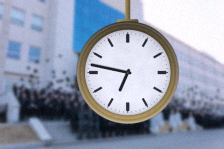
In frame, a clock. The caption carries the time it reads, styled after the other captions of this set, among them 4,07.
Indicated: 6,47
